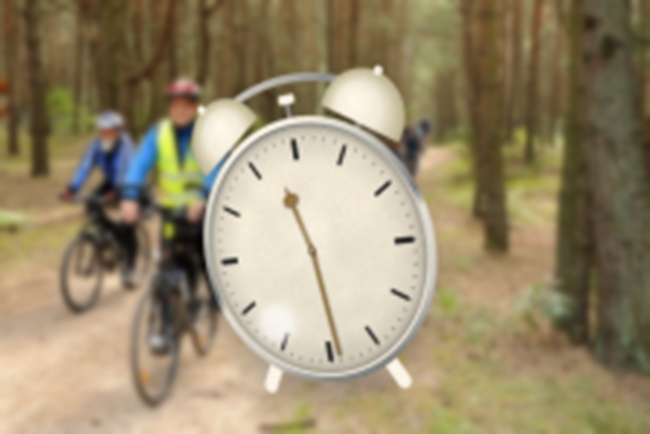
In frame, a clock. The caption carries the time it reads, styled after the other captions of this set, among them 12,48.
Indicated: 11,29
